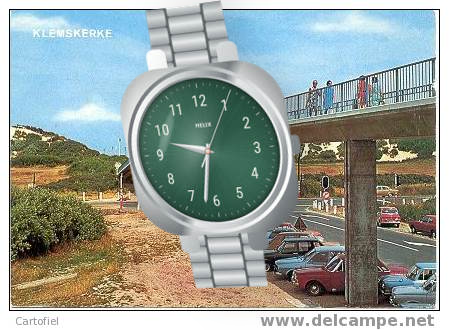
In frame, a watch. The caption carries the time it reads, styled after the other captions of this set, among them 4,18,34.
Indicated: 9,32,05
